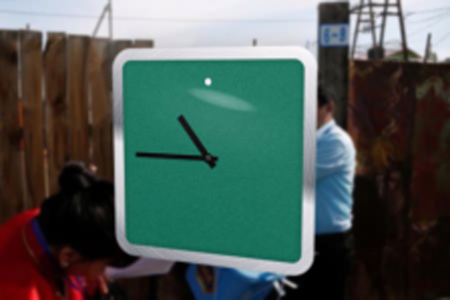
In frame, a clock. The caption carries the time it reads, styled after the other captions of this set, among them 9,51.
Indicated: 10,45
